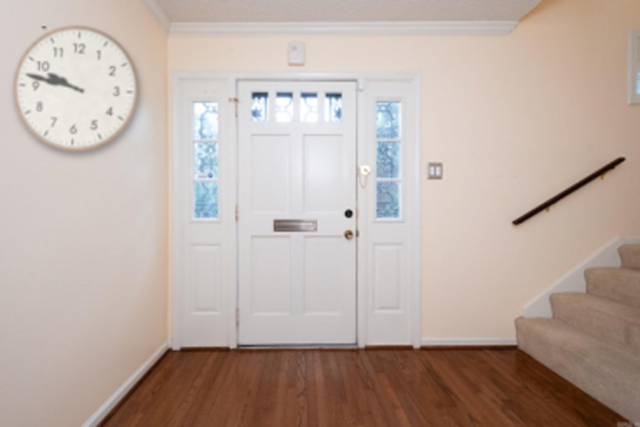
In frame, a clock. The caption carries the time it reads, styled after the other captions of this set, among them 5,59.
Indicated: 9,47
